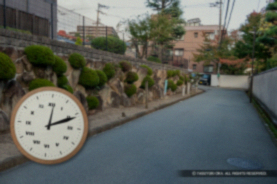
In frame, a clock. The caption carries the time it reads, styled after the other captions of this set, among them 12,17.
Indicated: 12,11
